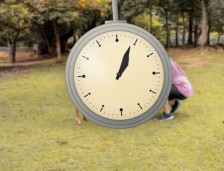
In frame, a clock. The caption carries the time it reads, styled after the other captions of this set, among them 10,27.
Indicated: 1,04
